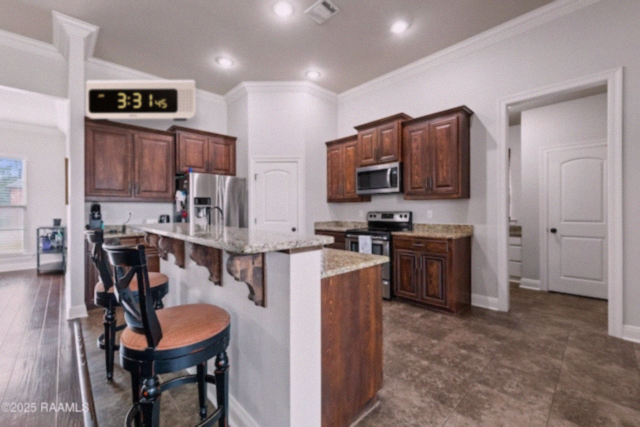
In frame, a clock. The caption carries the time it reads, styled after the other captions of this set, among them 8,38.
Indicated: 3,31
